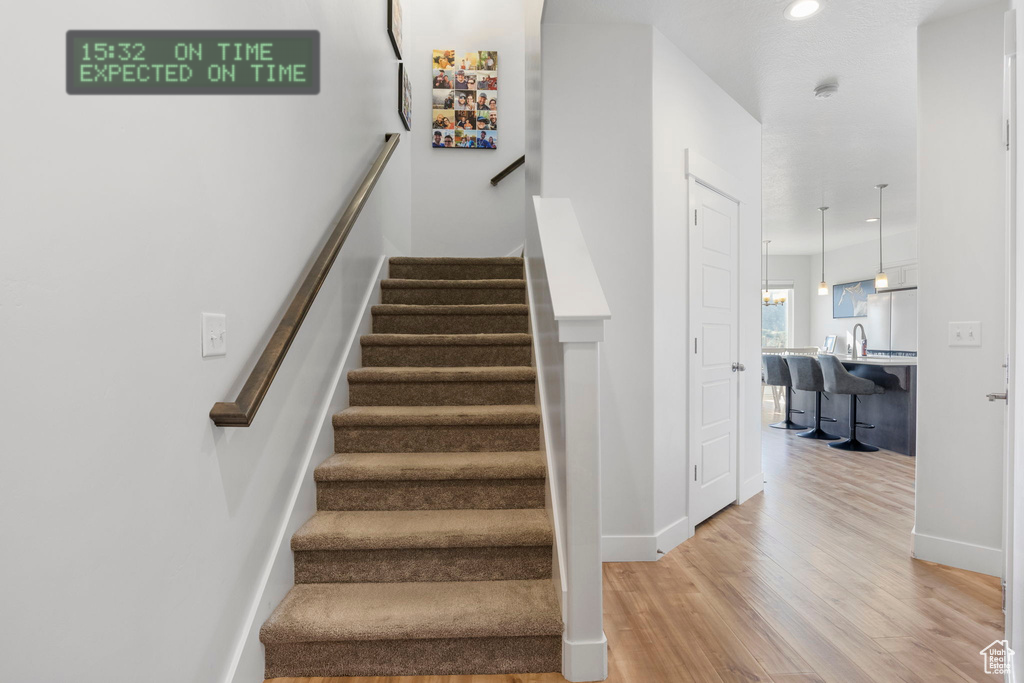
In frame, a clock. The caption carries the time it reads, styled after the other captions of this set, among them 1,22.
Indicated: 15,32
